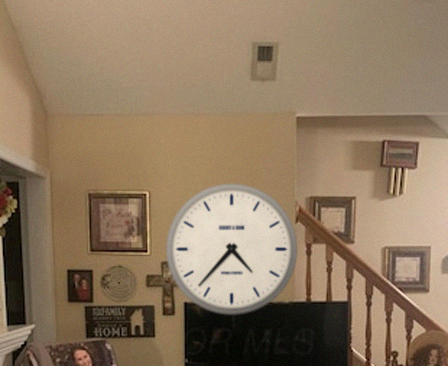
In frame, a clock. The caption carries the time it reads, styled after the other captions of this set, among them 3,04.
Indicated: 4,37
